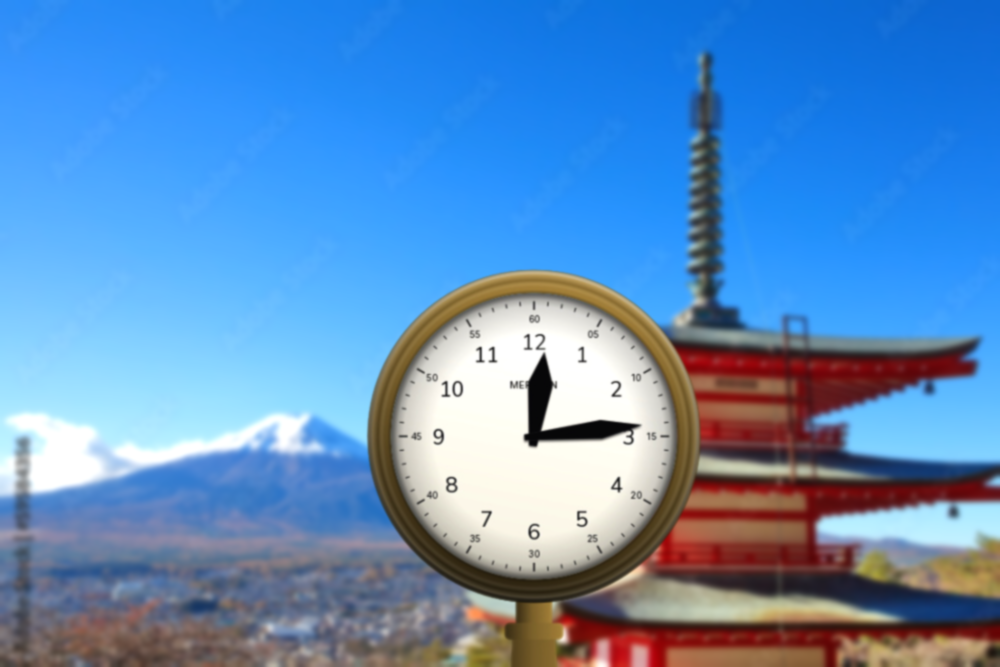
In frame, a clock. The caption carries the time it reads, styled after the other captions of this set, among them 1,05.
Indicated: 12,14
